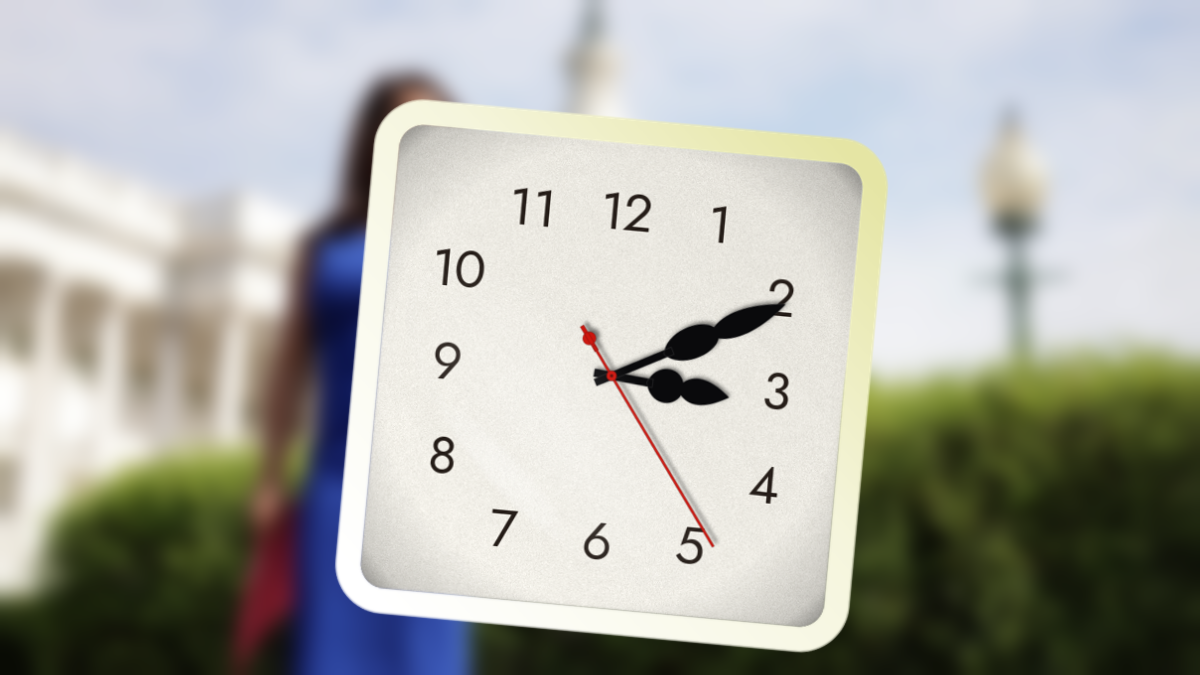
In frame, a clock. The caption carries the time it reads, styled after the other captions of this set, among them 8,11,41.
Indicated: 3,10,24
